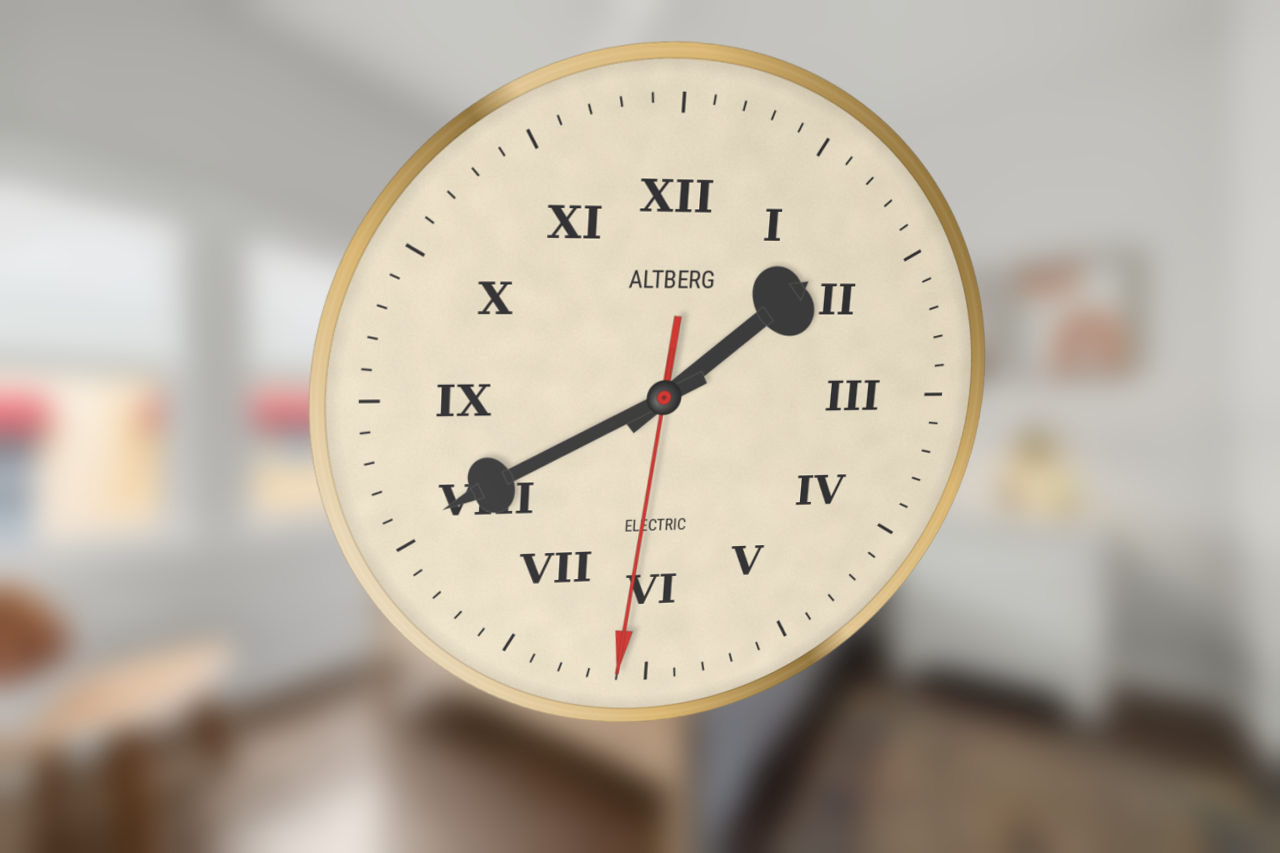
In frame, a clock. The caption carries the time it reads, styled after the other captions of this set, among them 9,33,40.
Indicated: 1,40,31
